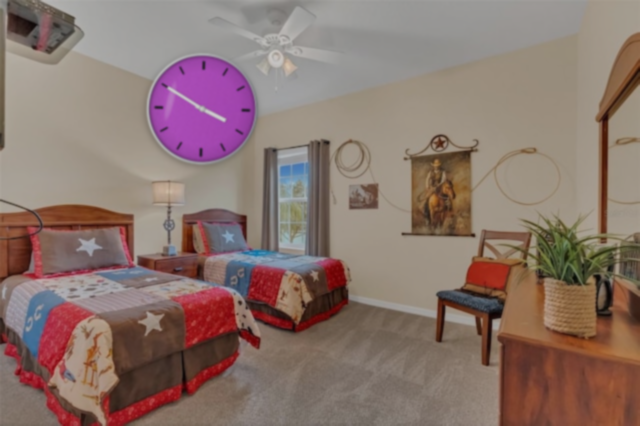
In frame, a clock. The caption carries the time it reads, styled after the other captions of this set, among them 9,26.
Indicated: 3,50
